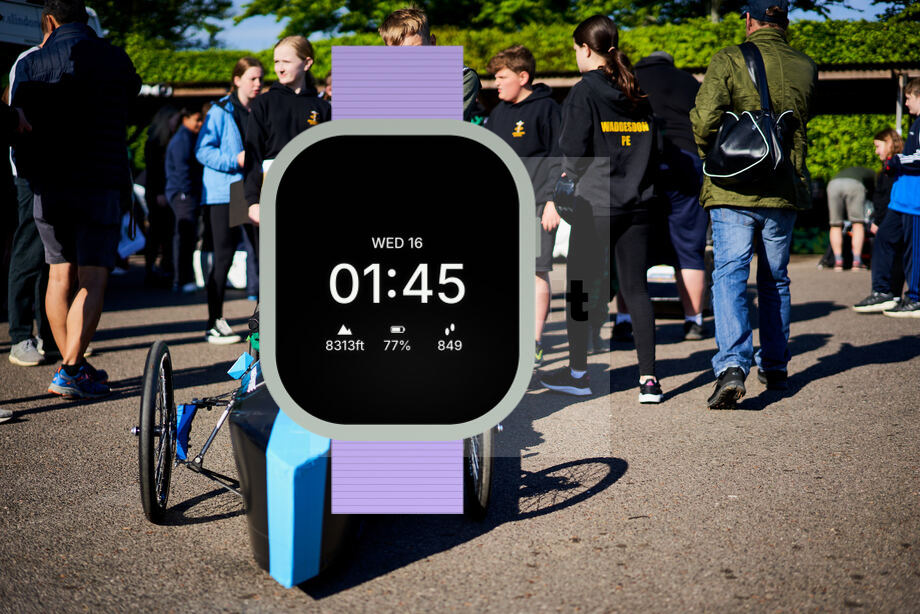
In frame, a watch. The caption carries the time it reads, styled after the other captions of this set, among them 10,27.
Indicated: 1,45
